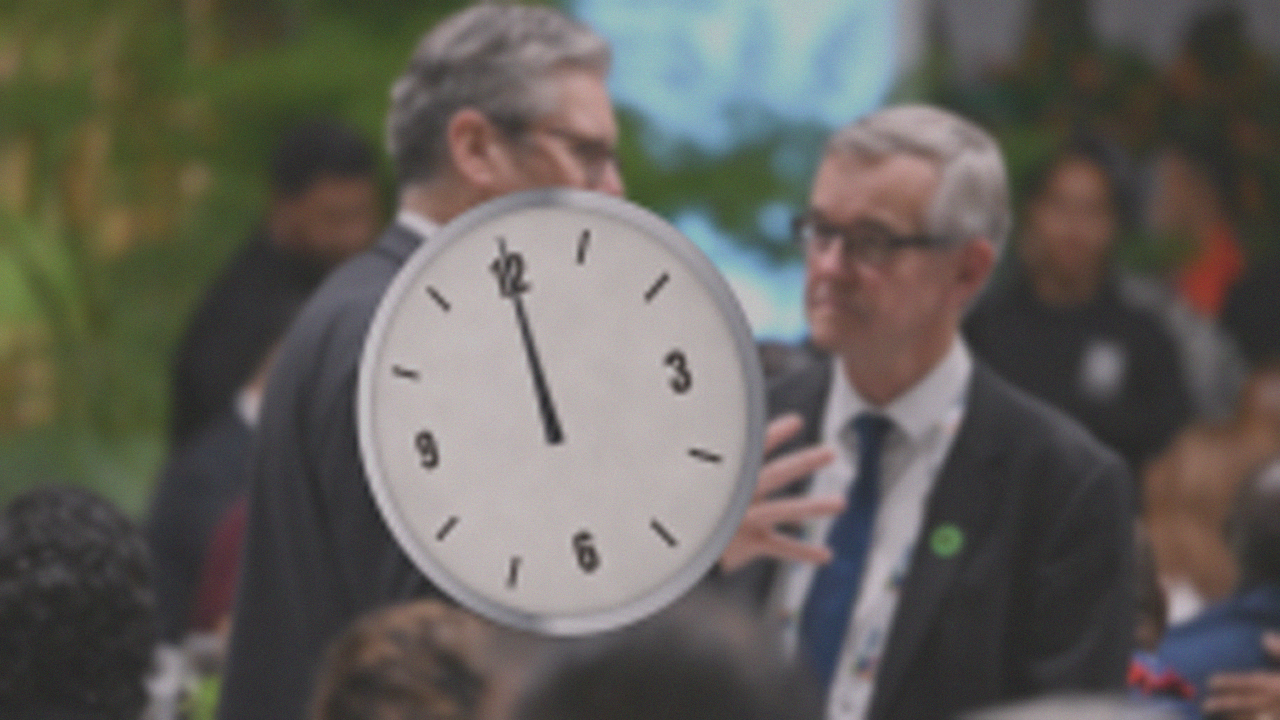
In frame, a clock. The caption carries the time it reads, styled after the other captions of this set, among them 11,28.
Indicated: 12,00
